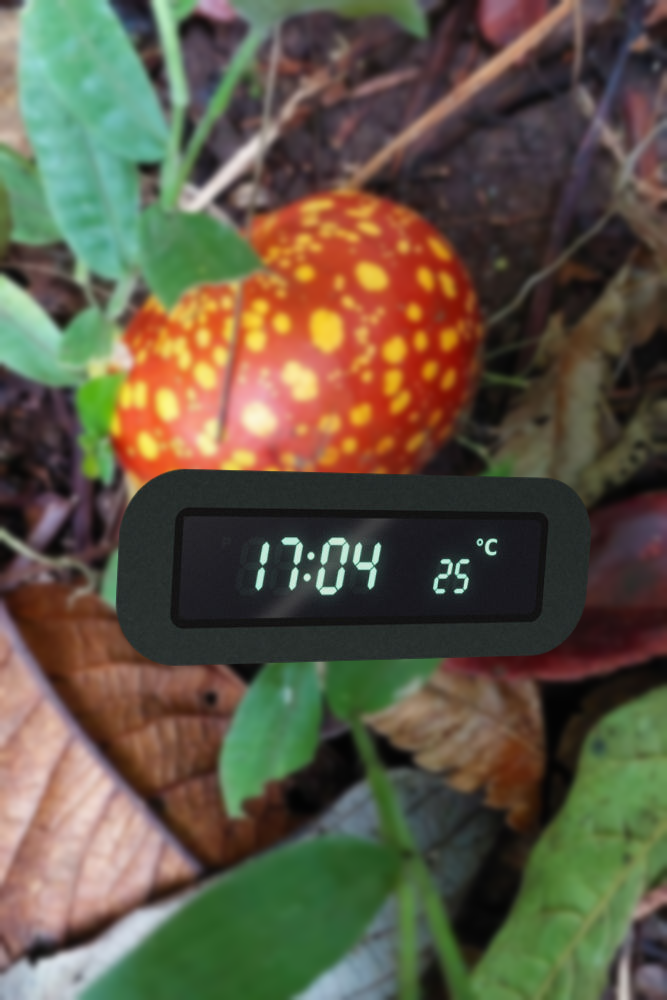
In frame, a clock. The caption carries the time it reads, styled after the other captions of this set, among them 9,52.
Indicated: 17,04
